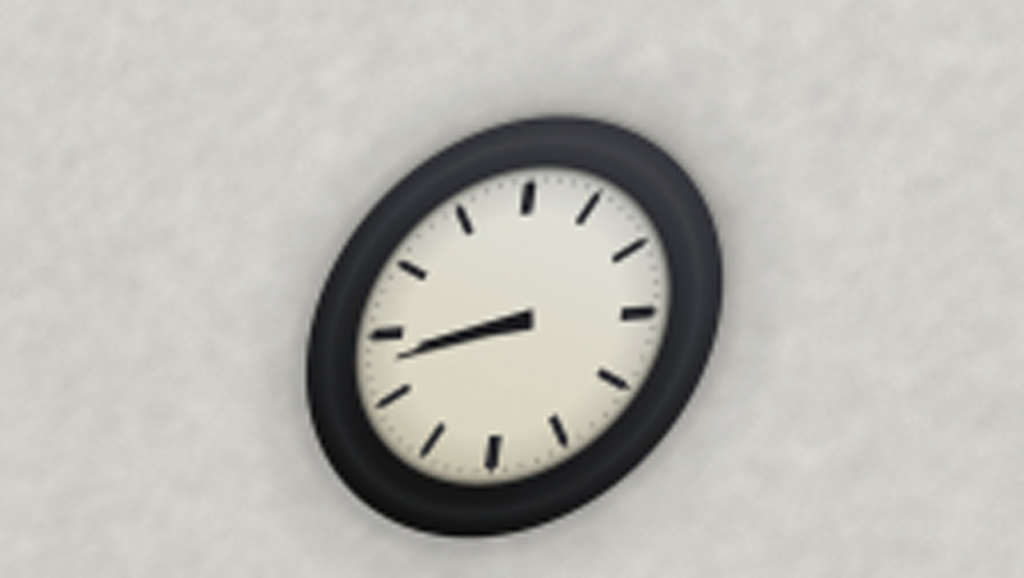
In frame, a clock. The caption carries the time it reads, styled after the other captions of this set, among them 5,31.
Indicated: 8,43
